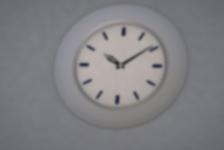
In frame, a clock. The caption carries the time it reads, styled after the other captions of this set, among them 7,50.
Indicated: 10,09
